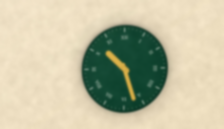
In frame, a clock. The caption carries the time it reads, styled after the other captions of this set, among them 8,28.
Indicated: 10,27
